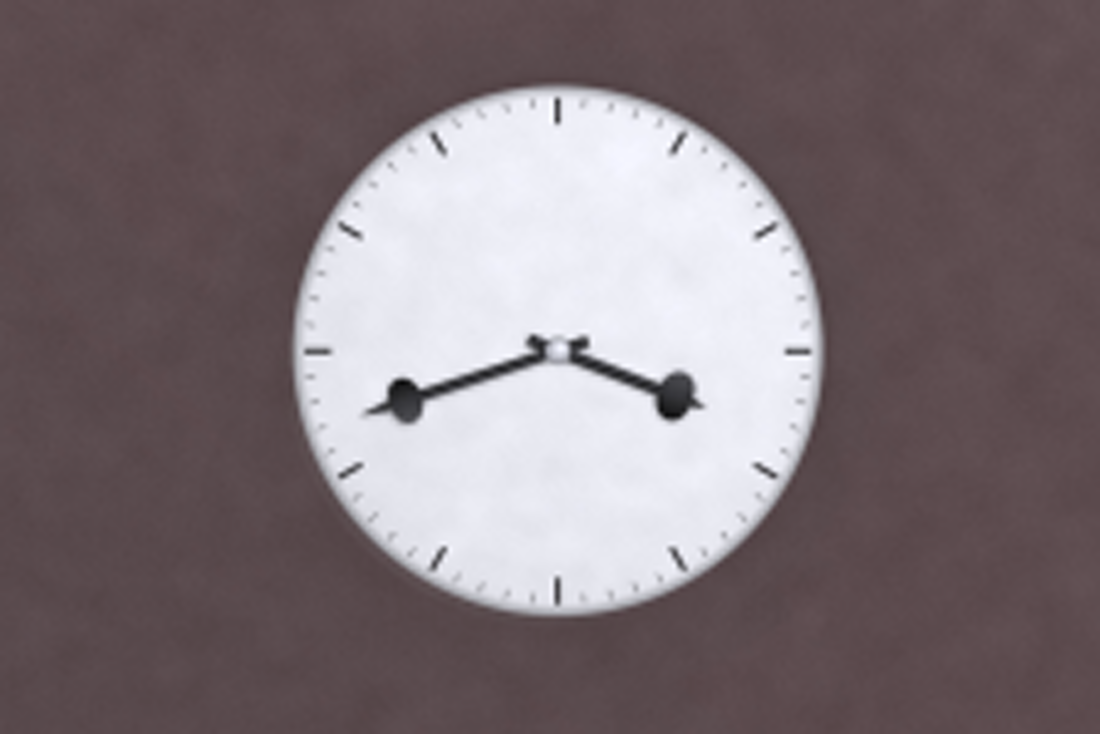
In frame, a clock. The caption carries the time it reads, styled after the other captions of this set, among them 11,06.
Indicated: 3,42
